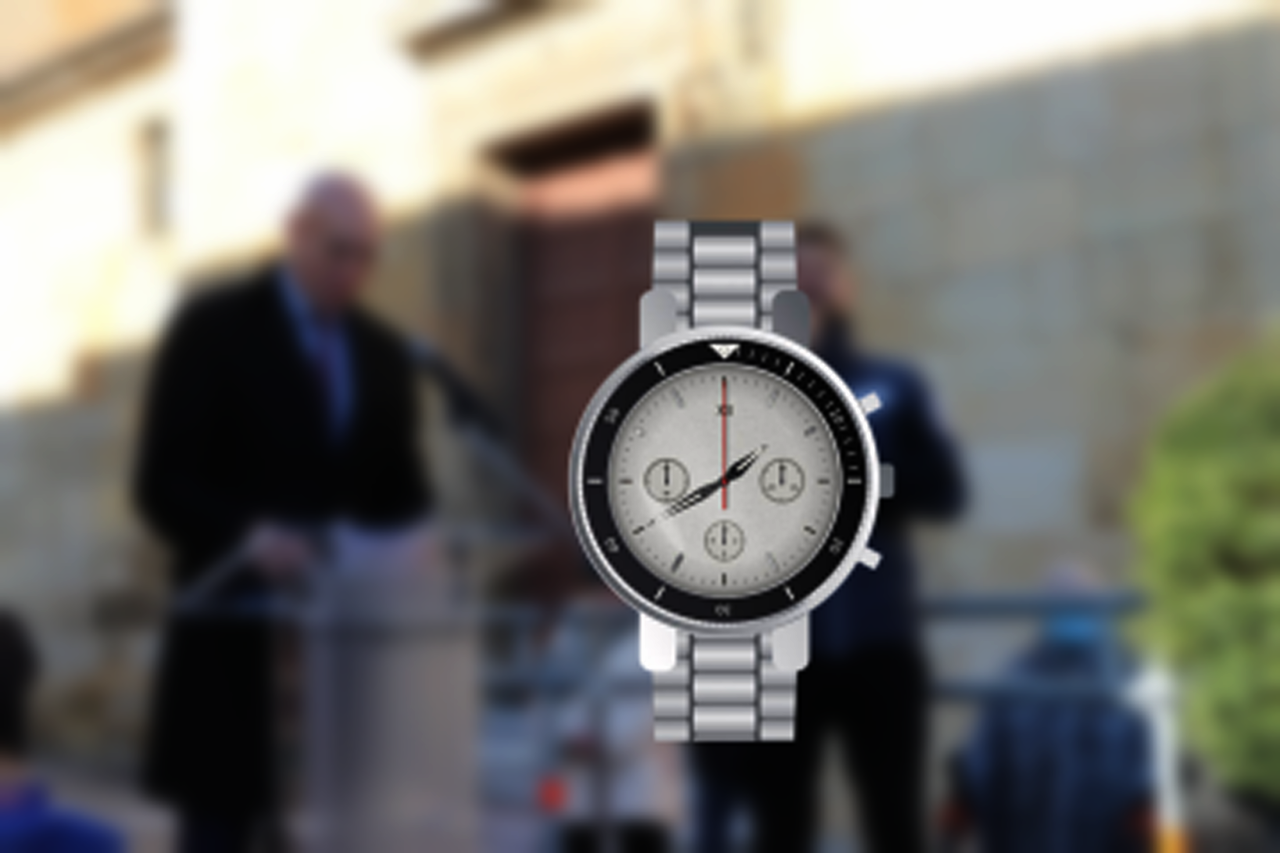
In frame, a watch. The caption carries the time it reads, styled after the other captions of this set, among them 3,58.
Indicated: 1,40
